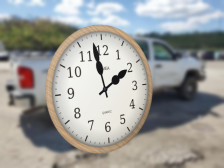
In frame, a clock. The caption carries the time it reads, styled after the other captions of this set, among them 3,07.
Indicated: 1,58
